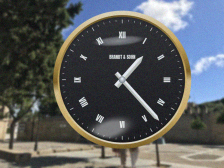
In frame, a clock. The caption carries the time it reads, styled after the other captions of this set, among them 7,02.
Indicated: 1,23
